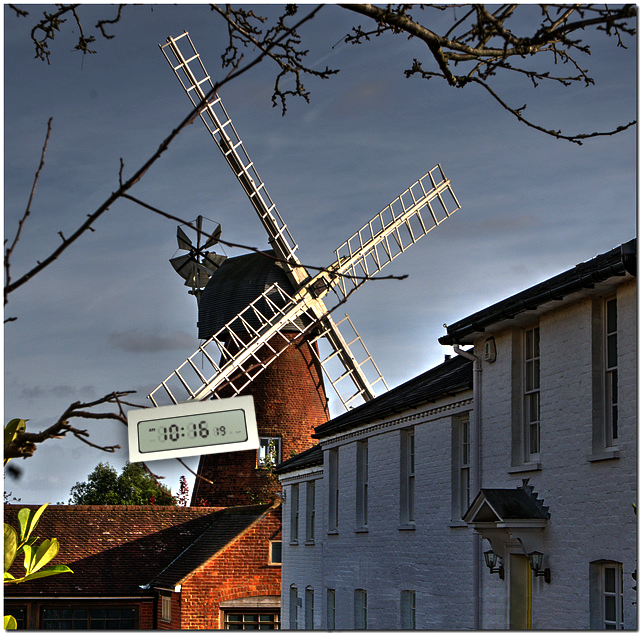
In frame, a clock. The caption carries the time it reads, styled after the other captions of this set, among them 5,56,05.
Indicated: 10,16,19
